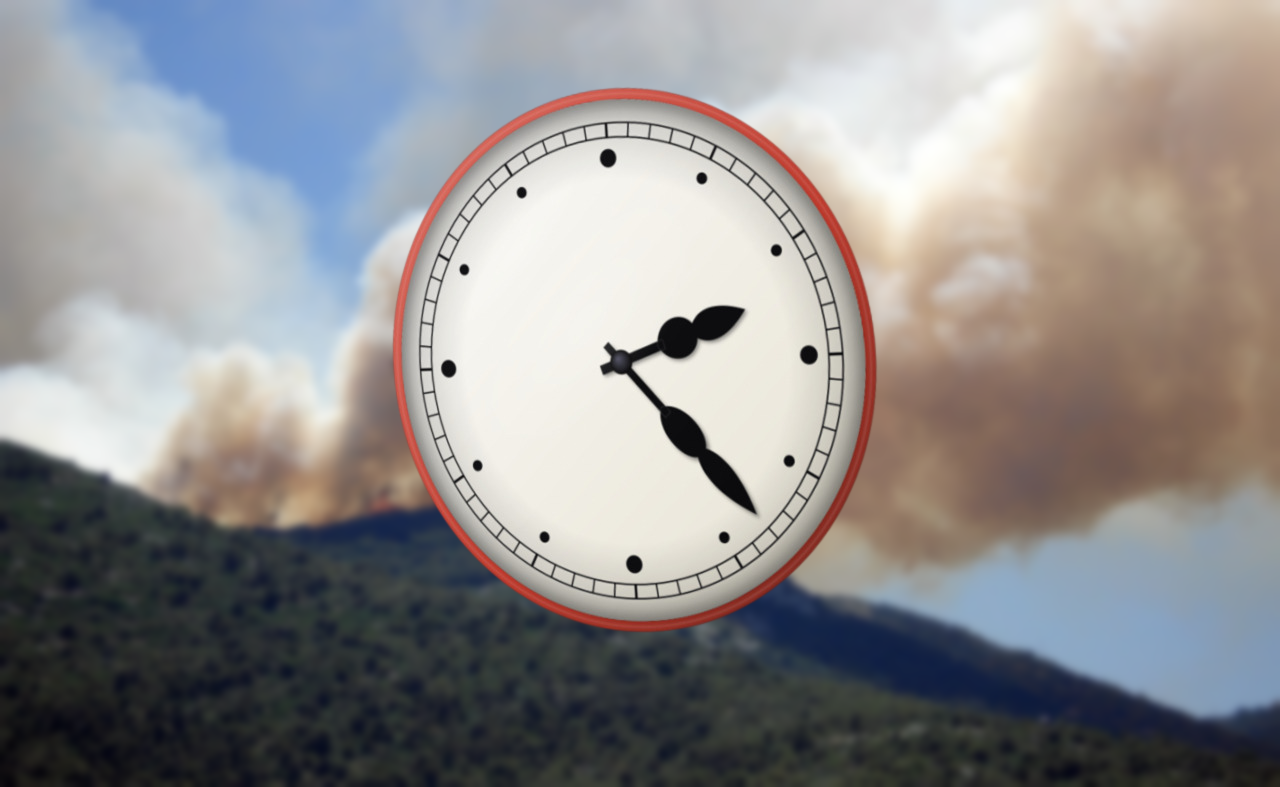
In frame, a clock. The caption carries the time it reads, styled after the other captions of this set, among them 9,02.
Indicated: 2,23
